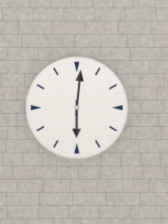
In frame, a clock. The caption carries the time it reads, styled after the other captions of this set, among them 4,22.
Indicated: 6,01
